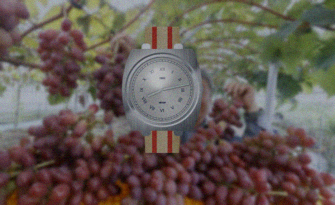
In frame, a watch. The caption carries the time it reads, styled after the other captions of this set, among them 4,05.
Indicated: 8,13
